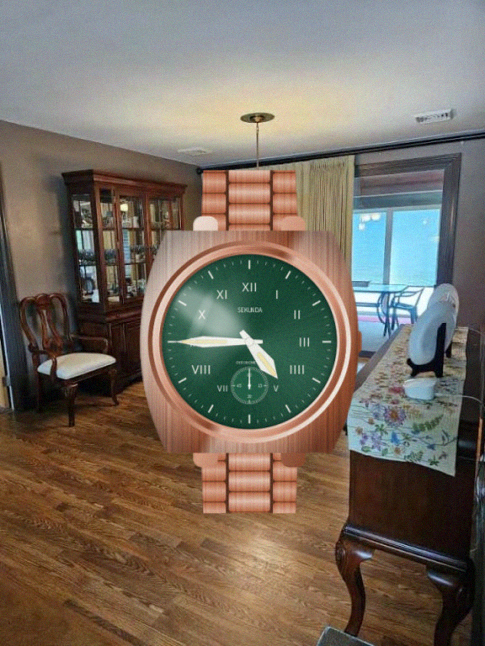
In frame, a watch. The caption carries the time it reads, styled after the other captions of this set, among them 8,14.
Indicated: 4,45
